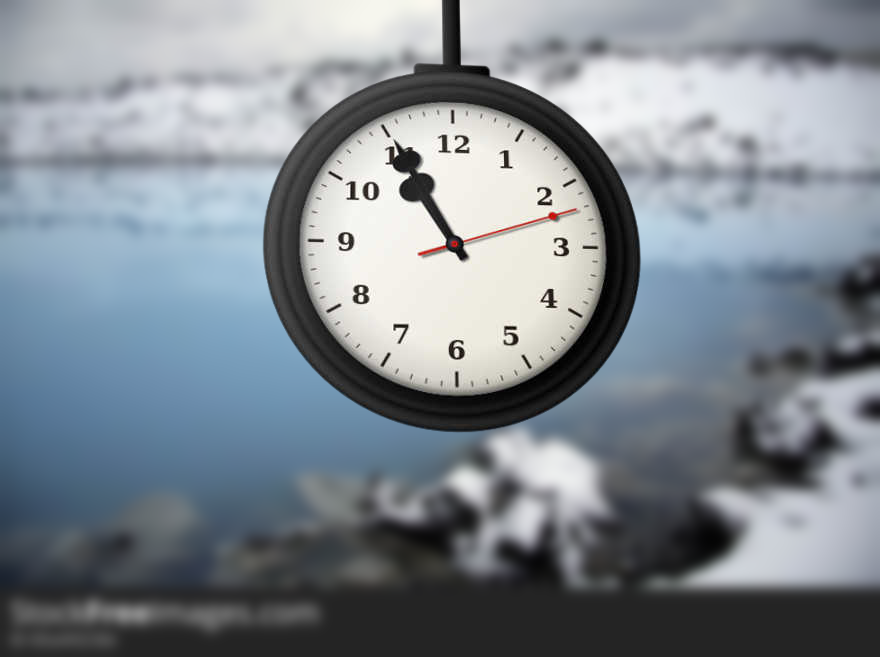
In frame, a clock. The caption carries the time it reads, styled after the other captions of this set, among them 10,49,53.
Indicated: 10,55,12
